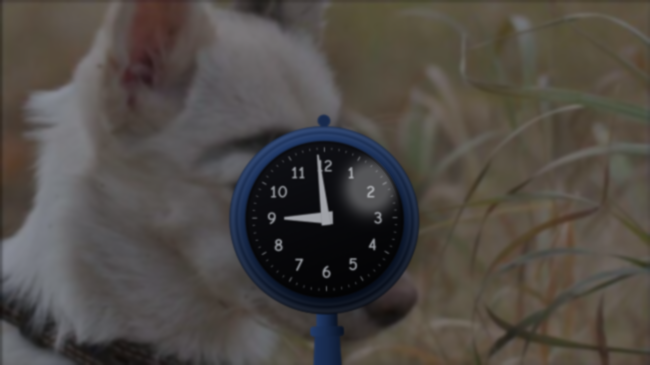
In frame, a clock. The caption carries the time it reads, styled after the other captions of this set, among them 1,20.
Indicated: 8,59
